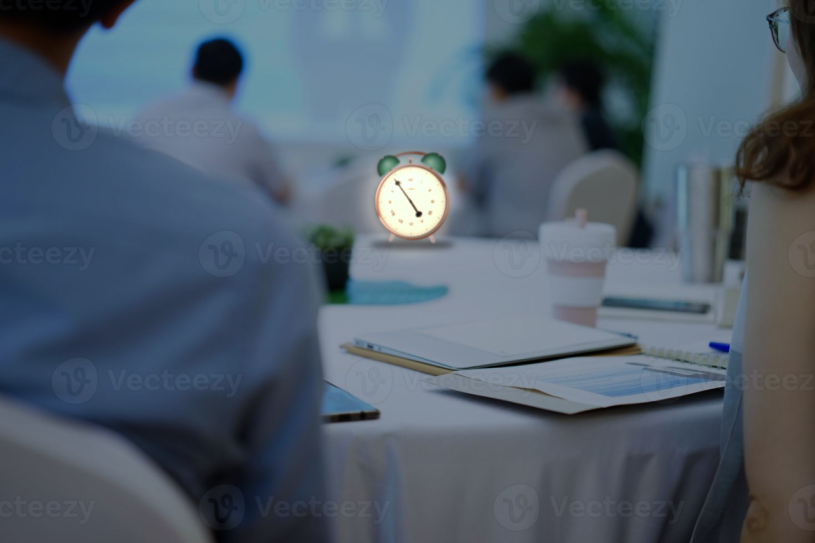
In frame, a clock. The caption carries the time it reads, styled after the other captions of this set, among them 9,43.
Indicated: 4,54
